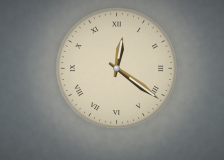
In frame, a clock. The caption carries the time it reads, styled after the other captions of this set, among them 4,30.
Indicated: 12,21
